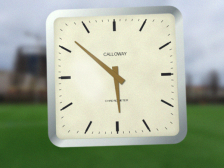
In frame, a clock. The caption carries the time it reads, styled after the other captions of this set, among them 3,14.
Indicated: 5,52
